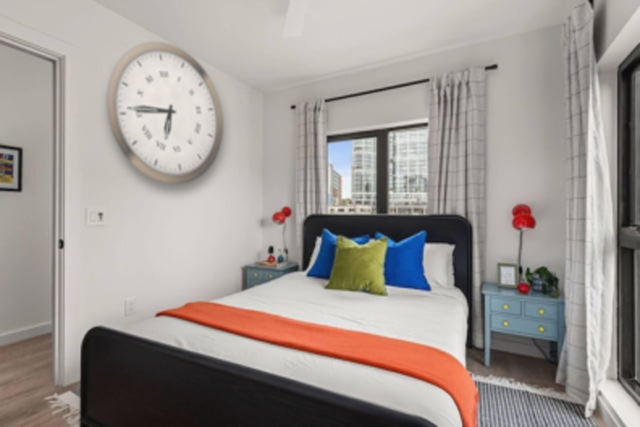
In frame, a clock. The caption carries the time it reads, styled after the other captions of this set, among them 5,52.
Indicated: 6,46
